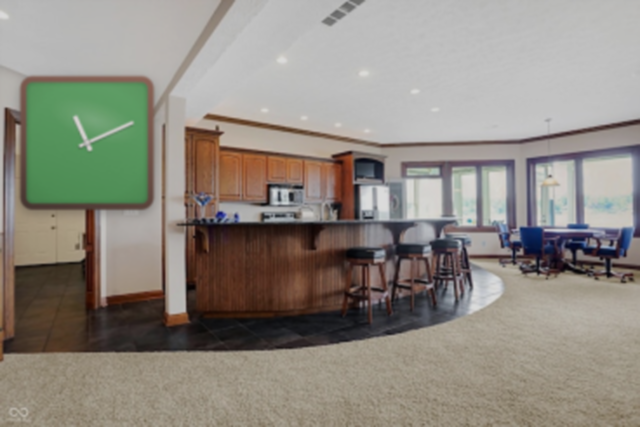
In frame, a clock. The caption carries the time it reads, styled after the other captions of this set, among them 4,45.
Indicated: 11,11
